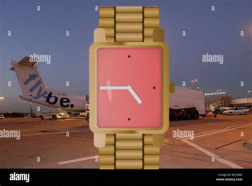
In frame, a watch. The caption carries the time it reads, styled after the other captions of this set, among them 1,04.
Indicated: 4,45
